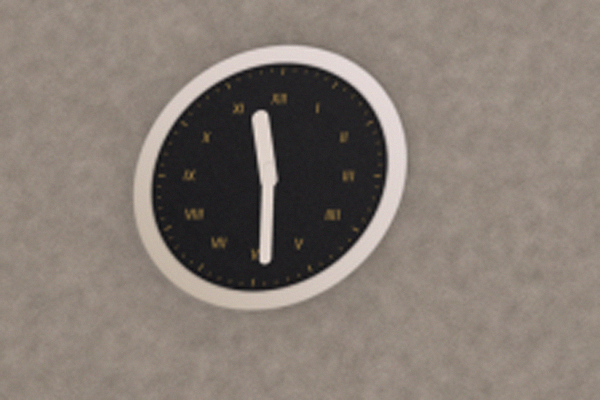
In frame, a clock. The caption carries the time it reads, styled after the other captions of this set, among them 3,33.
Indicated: 11,29
